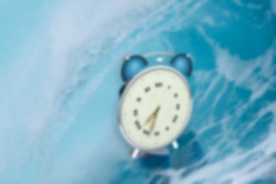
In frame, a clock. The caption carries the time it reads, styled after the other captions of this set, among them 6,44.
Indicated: 7,33
